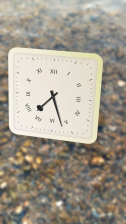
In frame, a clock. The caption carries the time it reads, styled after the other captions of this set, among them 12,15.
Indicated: 7,27
